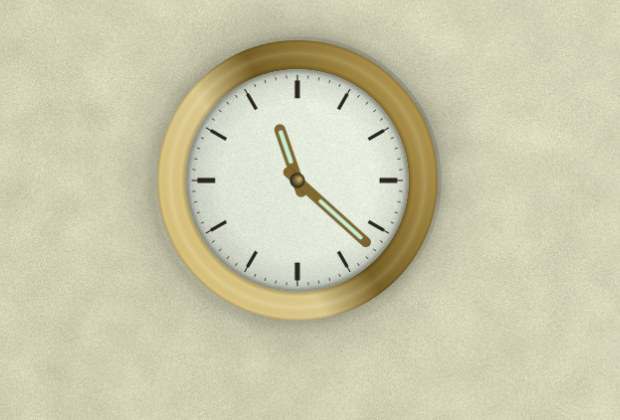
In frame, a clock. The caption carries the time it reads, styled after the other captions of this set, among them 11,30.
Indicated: 11,22
